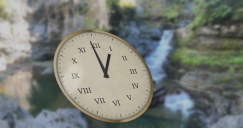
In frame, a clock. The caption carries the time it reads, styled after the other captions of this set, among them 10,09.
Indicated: 12,59
